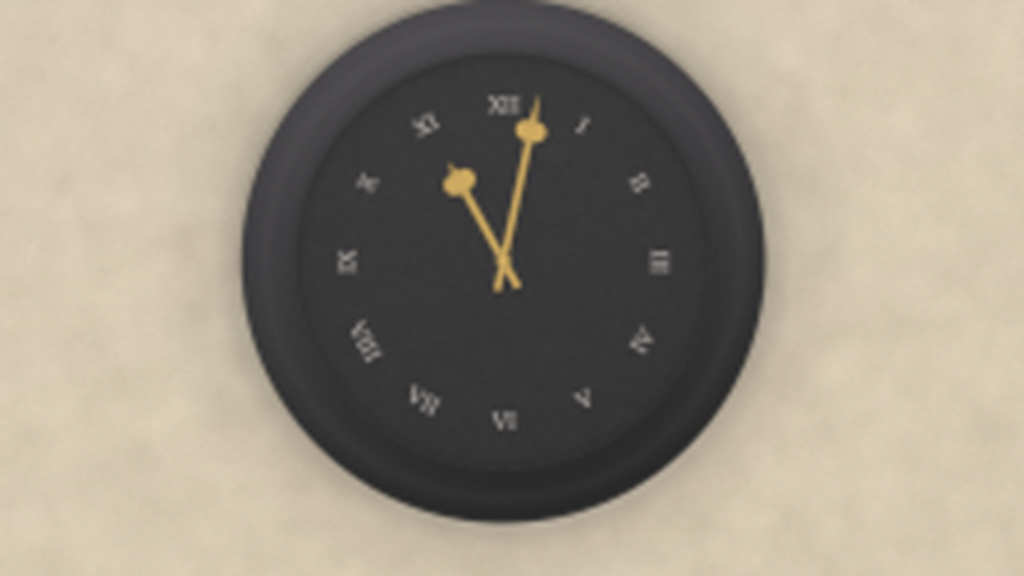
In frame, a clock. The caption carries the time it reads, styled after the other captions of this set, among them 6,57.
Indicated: 11,02
